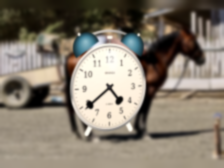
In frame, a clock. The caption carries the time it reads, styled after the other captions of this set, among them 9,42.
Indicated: 4,39
